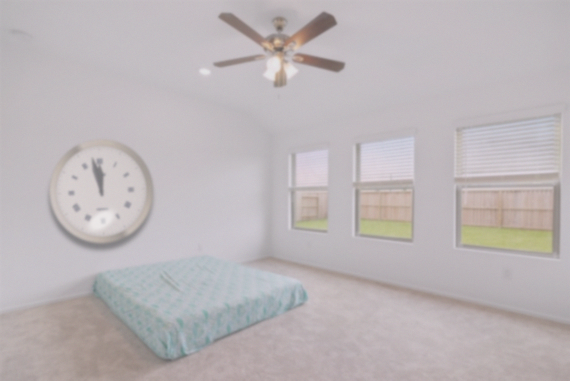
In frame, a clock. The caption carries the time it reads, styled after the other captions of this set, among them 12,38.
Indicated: 11,58
